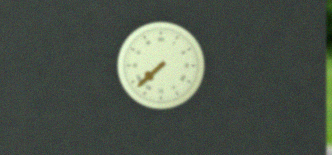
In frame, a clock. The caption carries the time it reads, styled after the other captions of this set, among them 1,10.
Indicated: 7,38
